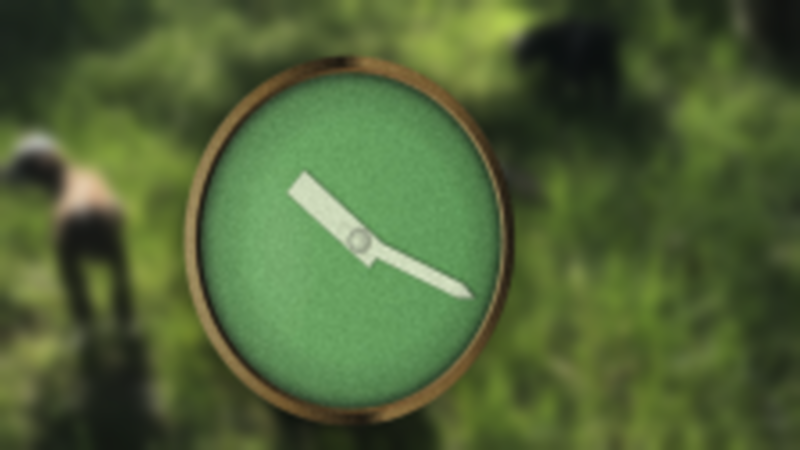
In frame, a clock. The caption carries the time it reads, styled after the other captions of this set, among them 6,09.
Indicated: 10,19
